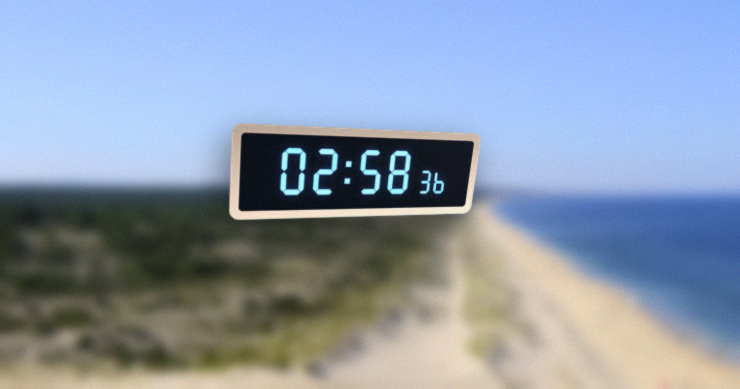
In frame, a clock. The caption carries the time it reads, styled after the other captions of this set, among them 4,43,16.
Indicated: 2,58,36
